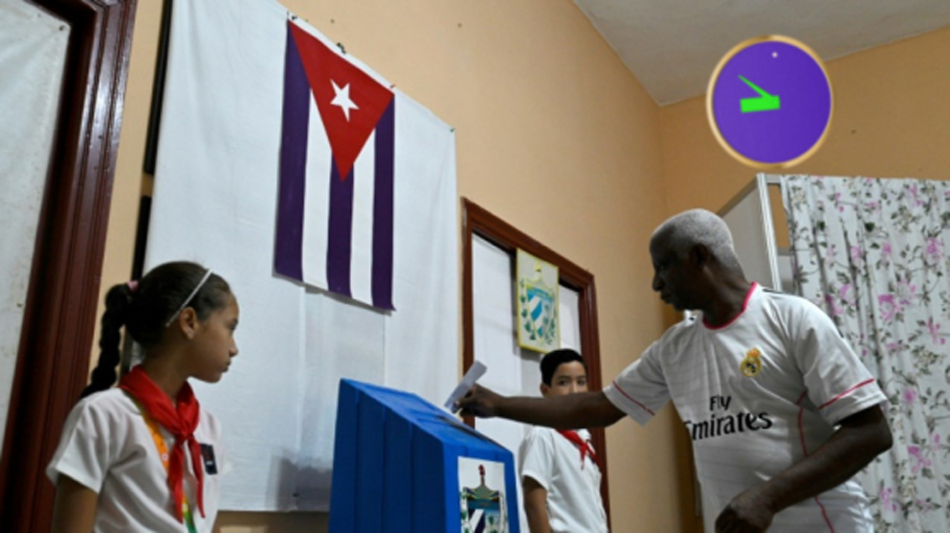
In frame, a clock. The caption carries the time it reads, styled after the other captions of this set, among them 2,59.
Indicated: 8,51
